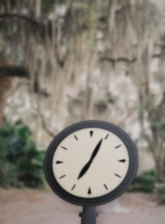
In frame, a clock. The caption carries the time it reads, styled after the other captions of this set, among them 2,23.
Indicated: 7,04
